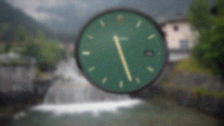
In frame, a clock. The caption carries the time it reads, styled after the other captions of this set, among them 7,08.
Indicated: 11,27
